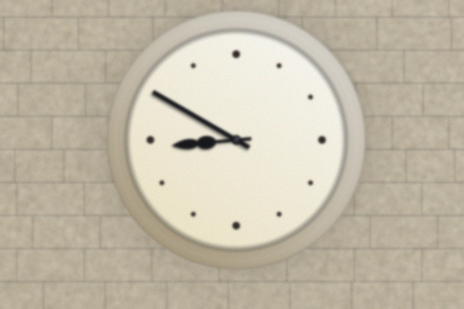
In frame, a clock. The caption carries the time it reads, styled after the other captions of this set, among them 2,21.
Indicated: 8,50
